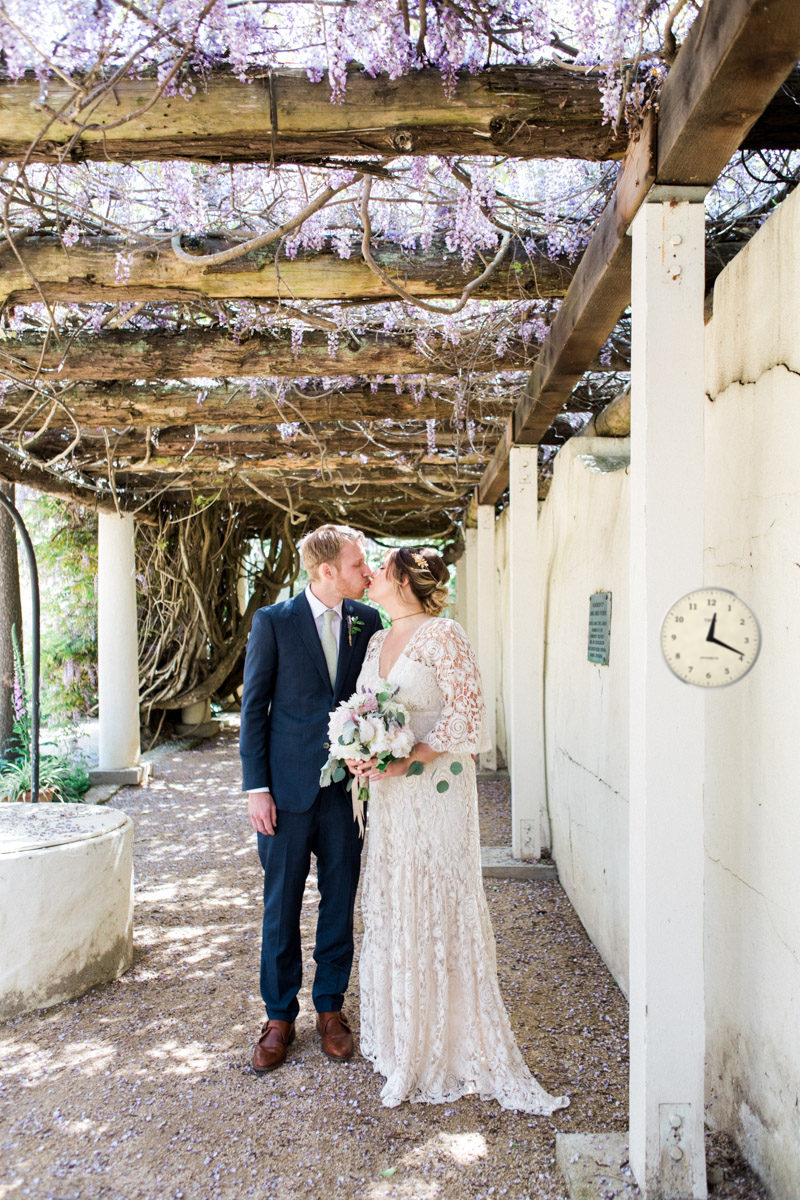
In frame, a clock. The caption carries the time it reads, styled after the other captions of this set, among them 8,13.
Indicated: 12,19
